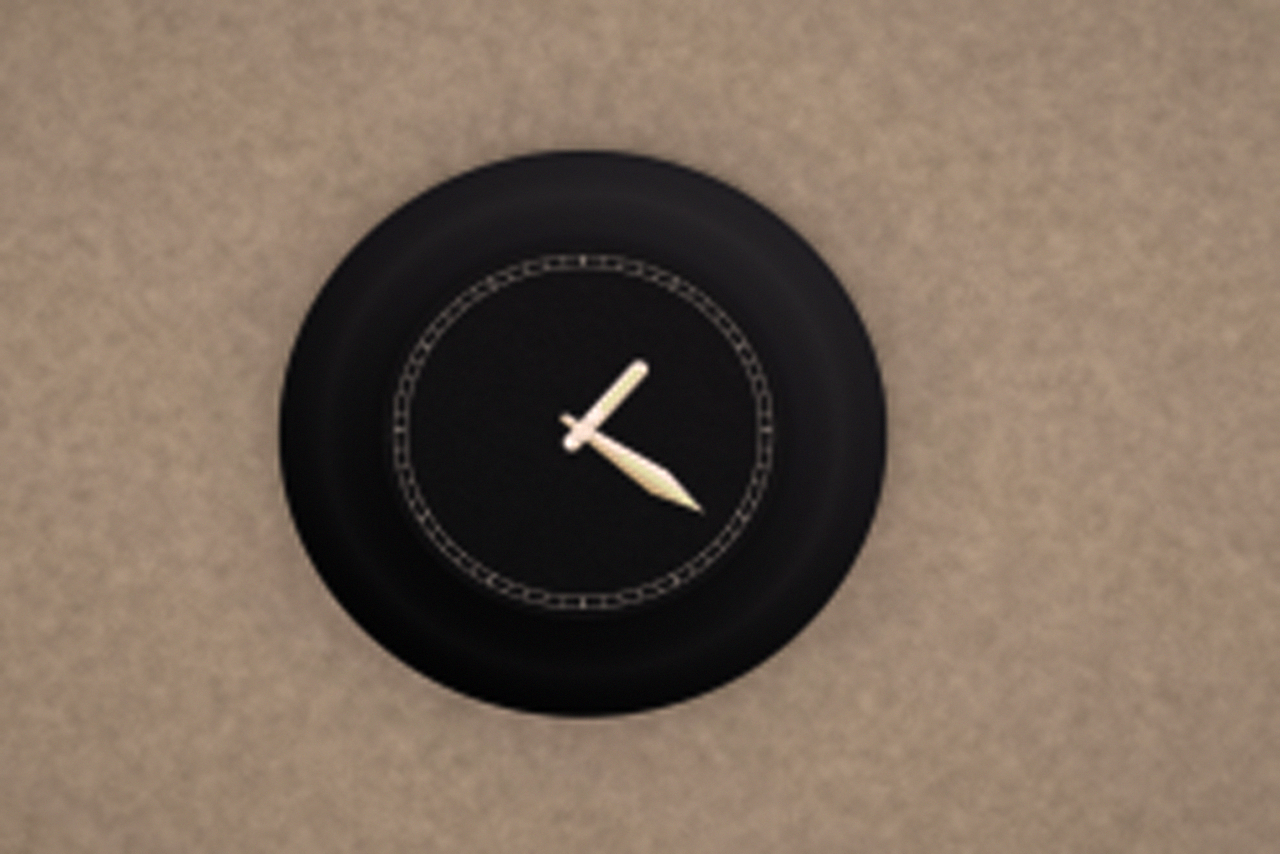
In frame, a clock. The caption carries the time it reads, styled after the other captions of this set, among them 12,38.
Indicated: 1,21
